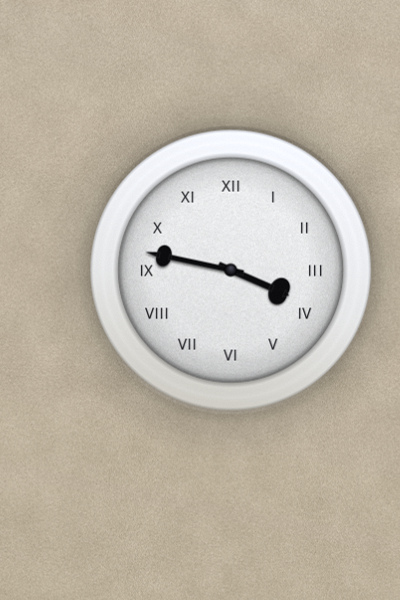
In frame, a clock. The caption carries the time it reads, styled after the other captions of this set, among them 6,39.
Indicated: 3,47
